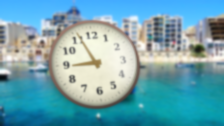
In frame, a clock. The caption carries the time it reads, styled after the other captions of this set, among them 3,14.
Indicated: 8,56
